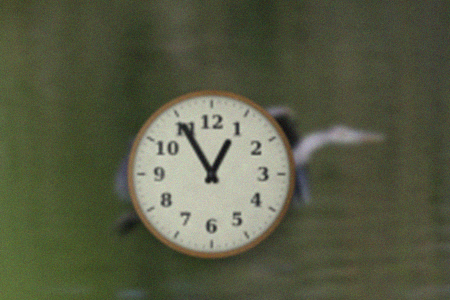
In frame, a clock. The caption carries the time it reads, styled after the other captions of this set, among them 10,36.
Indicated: 12,55
